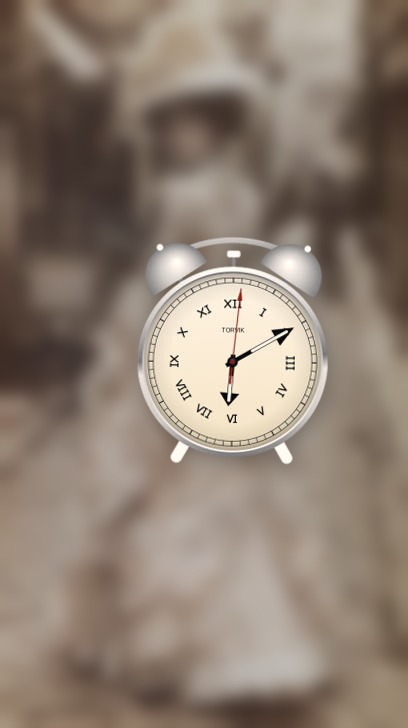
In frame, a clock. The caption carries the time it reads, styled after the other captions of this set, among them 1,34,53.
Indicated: 6,10,01
